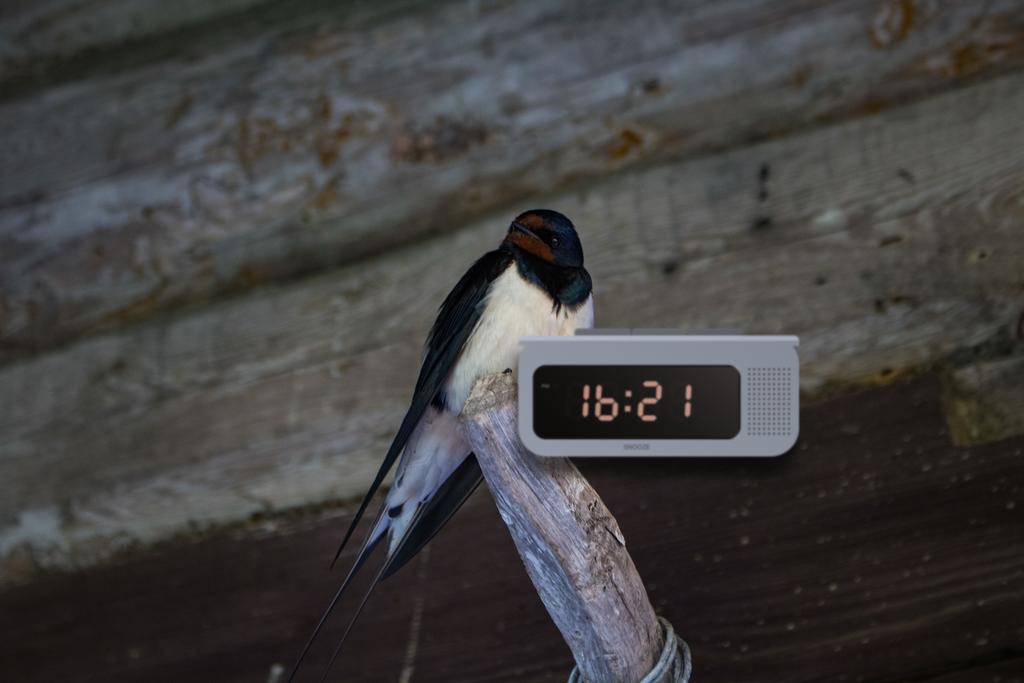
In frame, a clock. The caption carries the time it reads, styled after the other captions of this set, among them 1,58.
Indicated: 16,21
